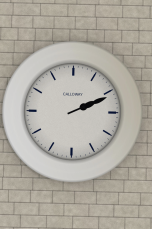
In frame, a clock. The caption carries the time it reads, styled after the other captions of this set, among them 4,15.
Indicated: 2,11
